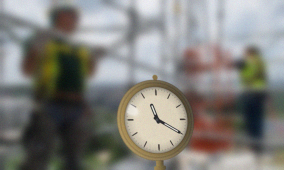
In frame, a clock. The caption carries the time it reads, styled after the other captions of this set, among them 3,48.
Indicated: 11,20
